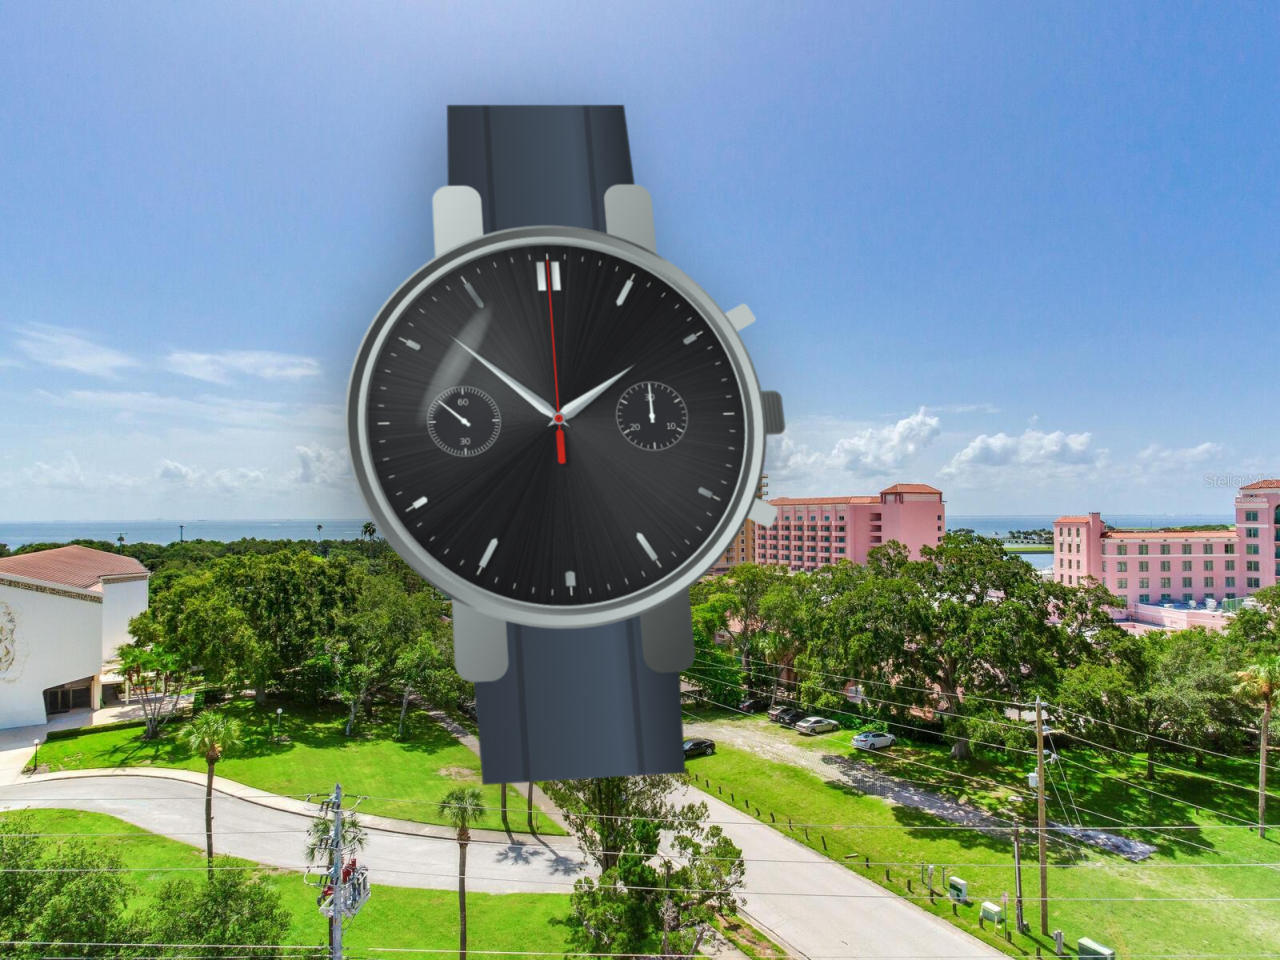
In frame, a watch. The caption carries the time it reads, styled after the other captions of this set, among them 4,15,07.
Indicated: 1,51,52
